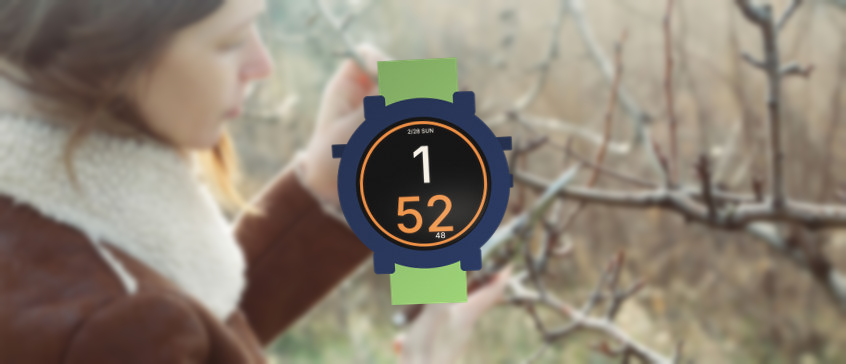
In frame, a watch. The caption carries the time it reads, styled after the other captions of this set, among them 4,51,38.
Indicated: 1,52,48
